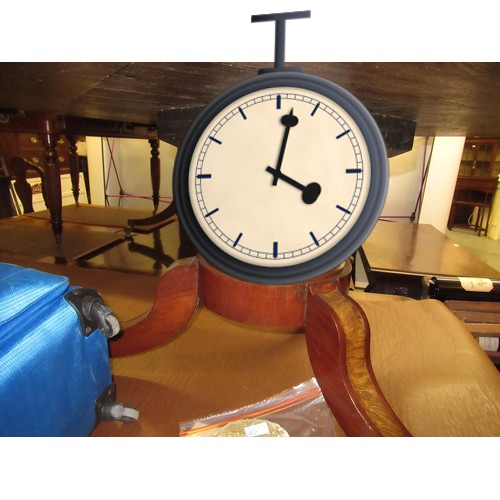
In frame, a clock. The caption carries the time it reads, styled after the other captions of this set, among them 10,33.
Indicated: 4,02
